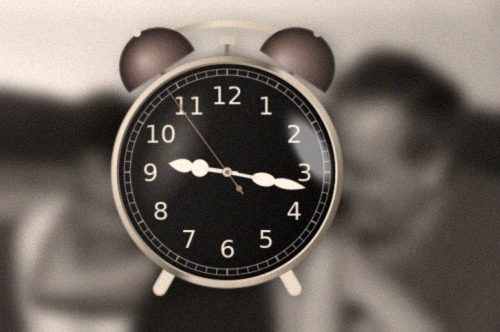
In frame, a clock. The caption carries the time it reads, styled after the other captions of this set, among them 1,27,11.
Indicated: 9,16,54
